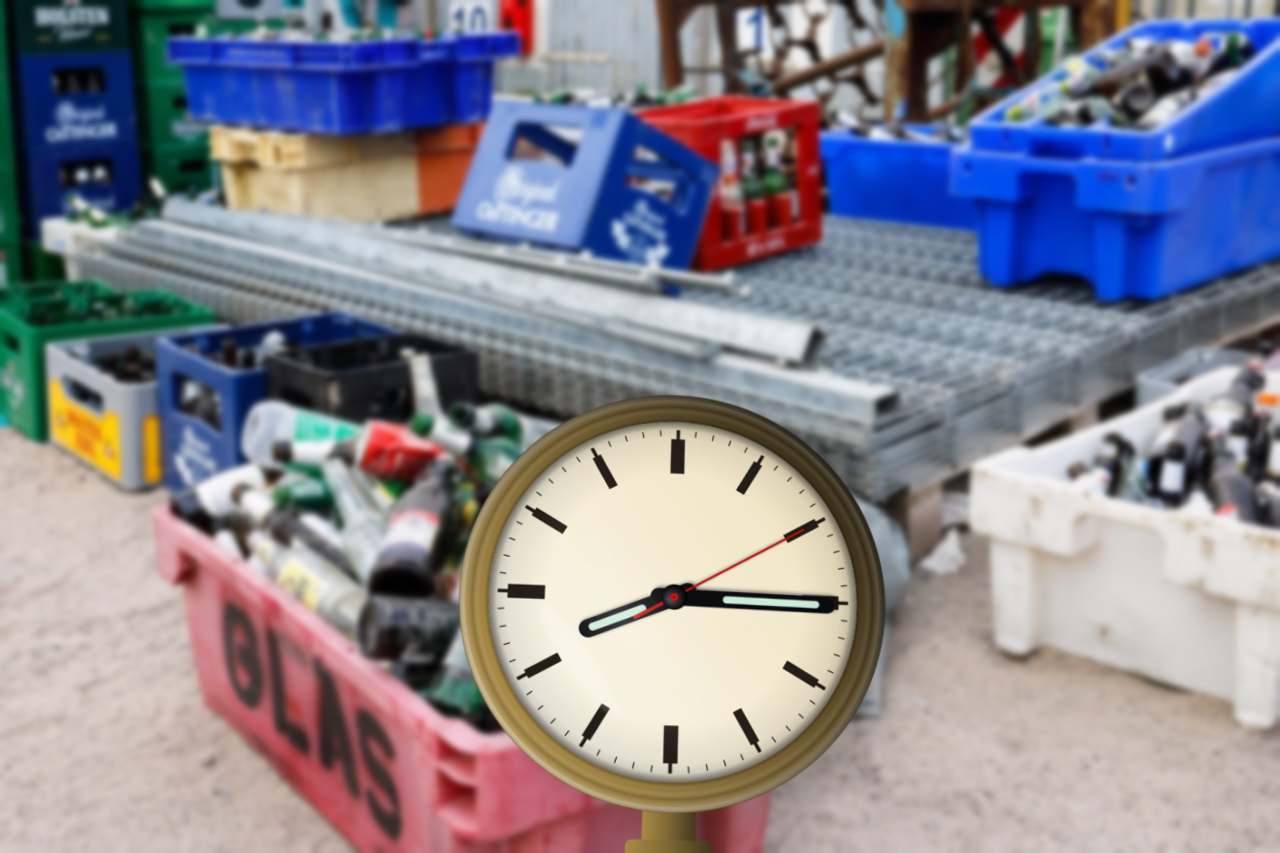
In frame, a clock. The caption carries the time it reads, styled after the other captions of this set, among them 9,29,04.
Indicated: 8,15,10
